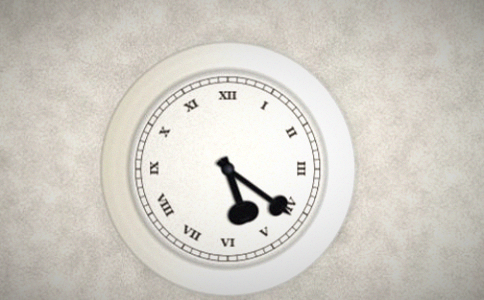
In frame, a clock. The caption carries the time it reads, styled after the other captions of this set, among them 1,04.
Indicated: 5,21
